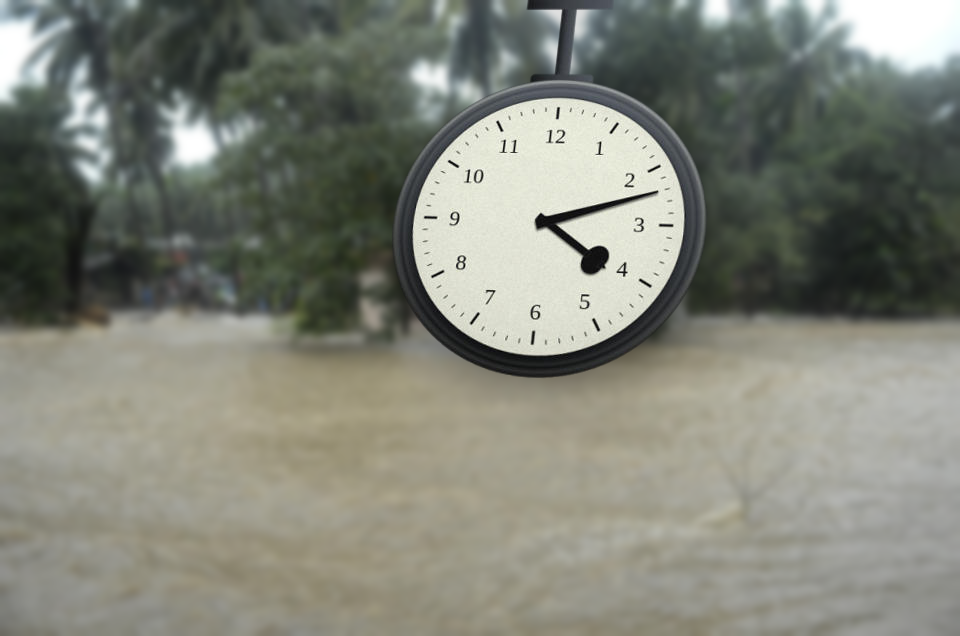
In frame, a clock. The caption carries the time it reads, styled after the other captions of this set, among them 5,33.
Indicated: 4,12
